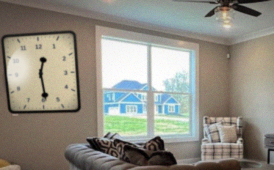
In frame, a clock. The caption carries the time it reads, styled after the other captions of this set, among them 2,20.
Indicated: 12,29
